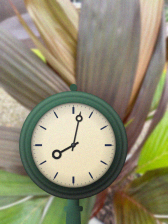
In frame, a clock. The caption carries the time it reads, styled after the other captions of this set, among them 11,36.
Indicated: 8,02
